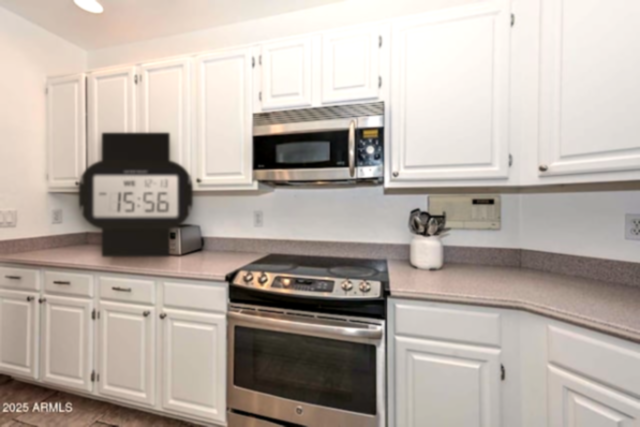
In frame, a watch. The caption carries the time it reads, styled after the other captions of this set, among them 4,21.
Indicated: 15,56
